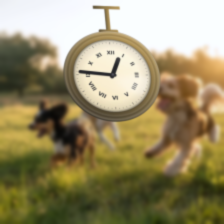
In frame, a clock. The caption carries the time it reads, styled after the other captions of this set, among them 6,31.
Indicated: 12,46
